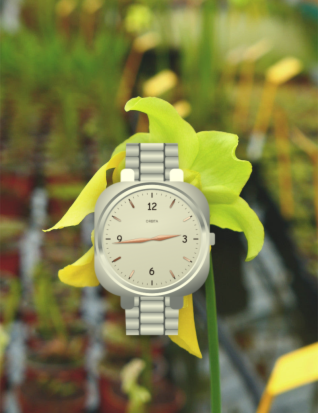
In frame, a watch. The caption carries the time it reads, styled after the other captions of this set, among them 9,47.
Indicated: 2,44
